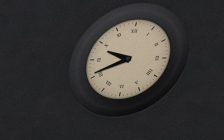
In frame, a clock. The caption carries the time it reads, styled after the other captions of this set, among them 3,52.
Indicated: 9,41
